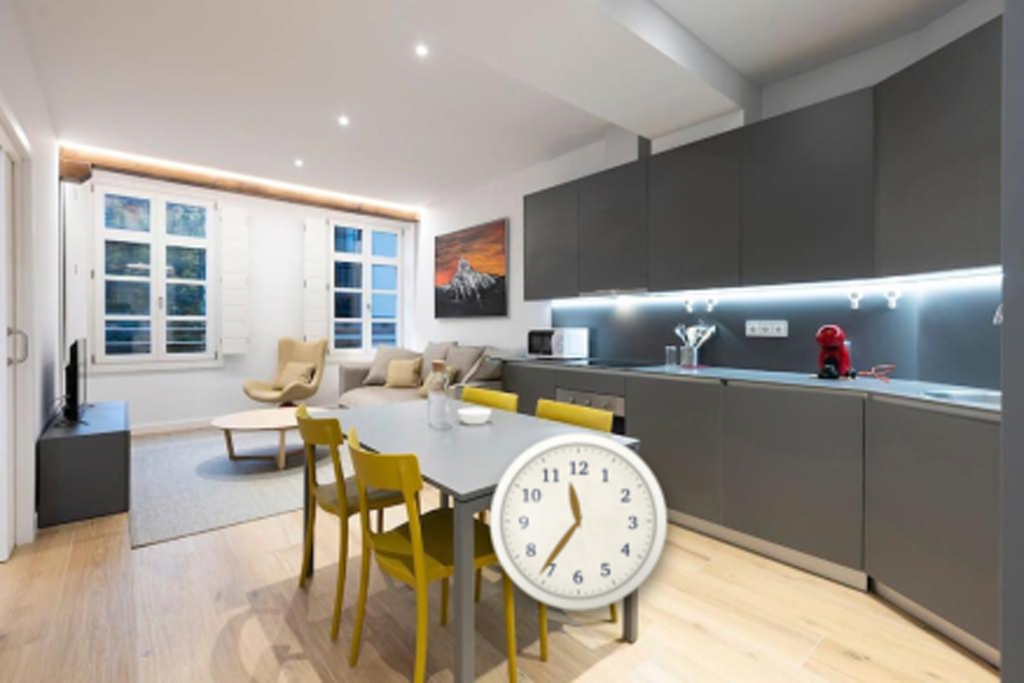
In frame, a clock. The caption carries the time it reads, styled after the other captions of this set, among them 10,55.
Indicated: 11,36
